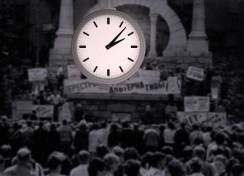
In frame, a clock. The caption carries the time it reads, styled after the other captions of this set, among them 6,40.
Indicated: 2,07
